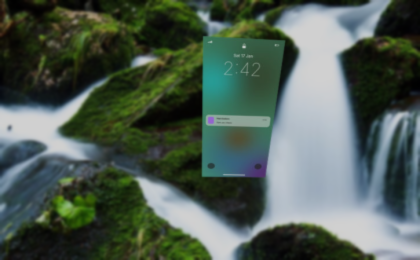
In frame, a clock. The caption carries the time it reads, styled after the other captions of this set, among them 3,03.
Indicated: 2,42
